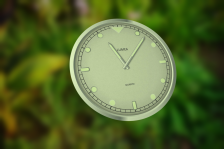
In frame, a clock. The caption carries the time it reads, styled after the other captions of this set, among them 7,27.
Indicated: 11,07
